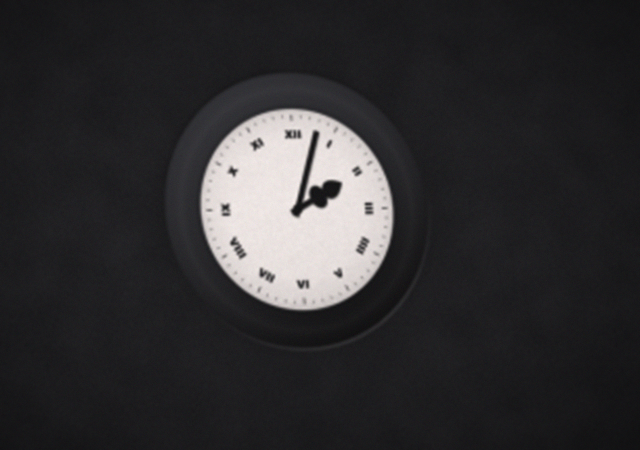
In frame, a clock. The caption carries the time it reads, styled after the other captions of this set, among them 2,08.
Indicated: 2,03
